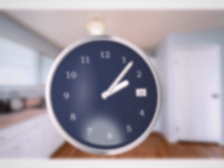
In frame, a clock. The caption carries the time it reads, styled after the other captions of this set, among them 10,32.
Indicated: 2,07
